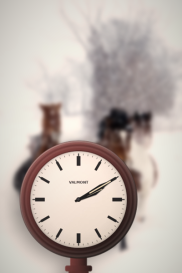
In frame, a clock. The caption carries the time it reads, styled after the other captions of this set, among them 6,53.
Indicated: 2,10
